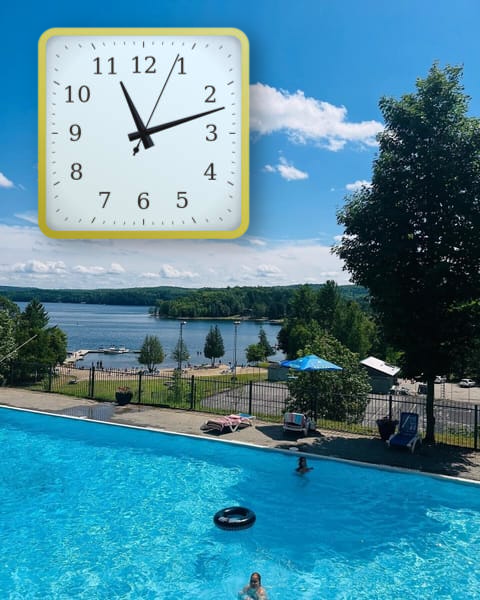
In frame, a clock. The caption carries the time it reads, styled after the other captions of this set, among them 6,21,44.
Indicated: 11,12,04
